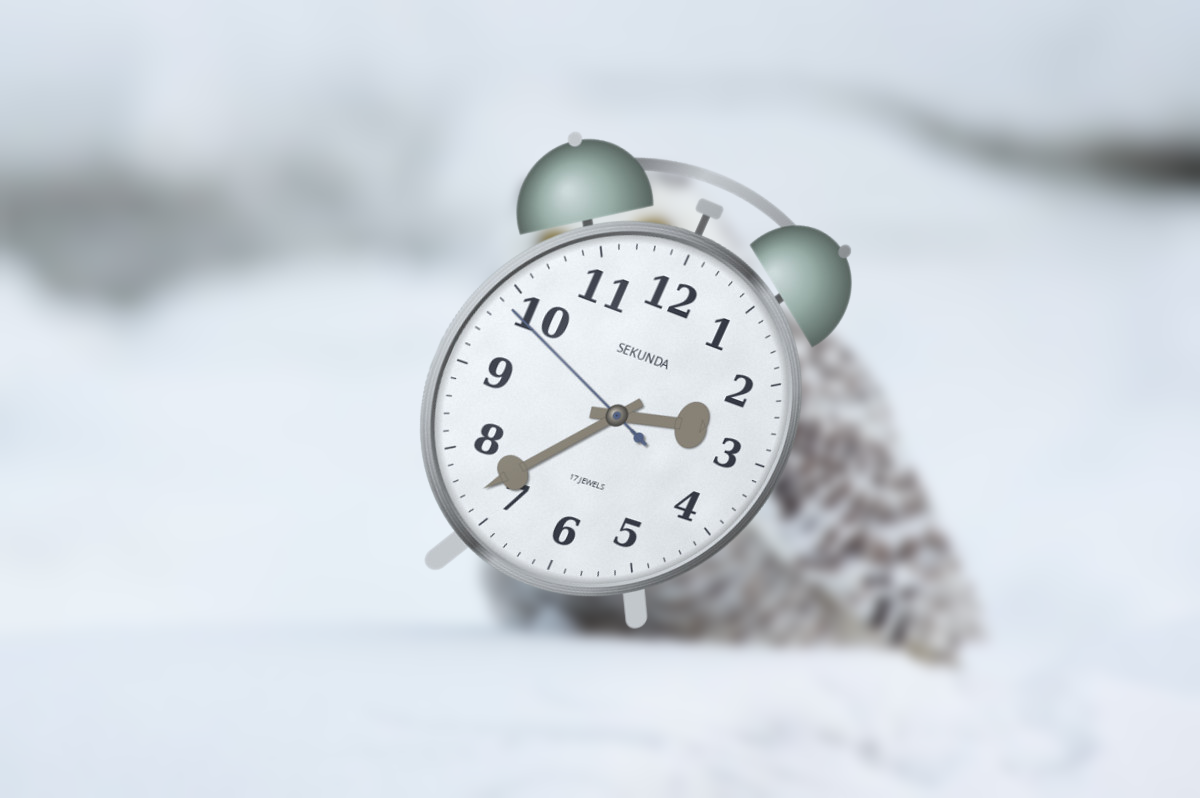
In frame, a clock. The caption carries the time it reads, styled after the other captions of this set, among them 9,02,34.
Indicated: 2,36,49
